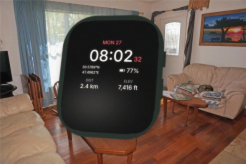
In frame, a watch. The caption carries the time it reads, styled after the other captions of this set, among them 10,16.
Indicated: 8,02
